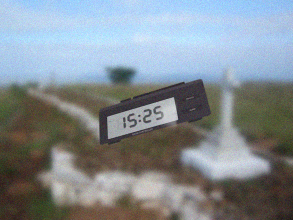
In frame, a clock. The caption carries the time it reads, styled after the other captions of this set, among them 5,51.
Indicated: 15,25
